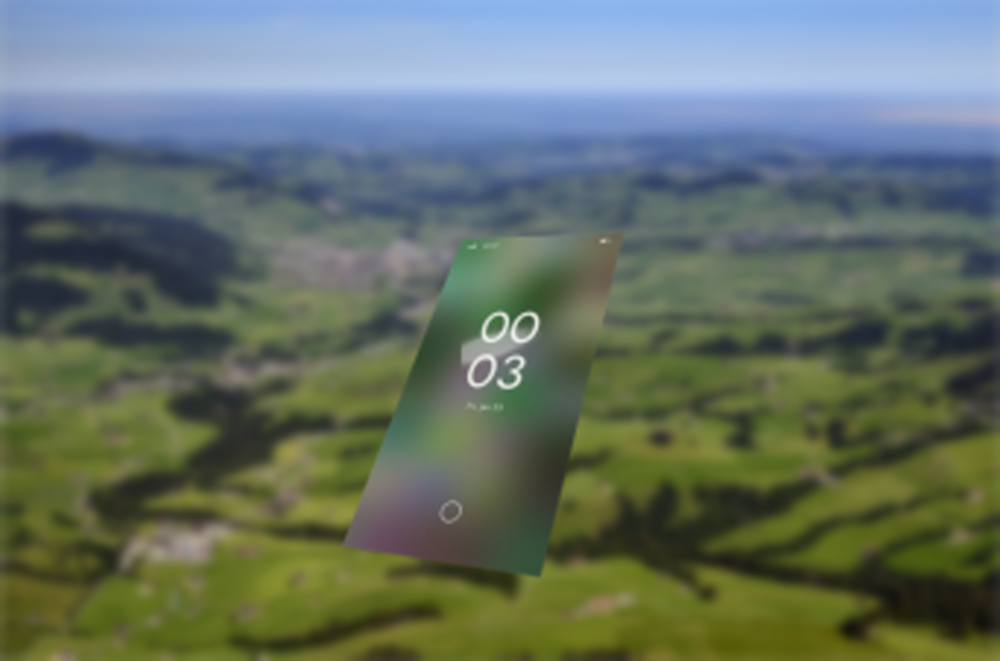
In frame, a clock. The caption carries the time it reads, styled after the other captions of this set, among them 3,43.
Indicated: 0,03
